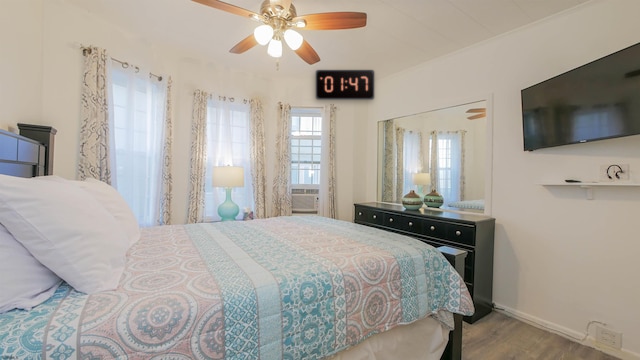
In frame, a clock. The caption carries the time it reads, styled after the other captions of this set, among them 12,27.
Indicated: 1,47
